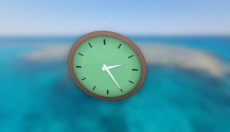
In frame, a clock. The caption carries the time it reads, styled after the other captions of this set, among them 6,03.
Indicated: 2,25
